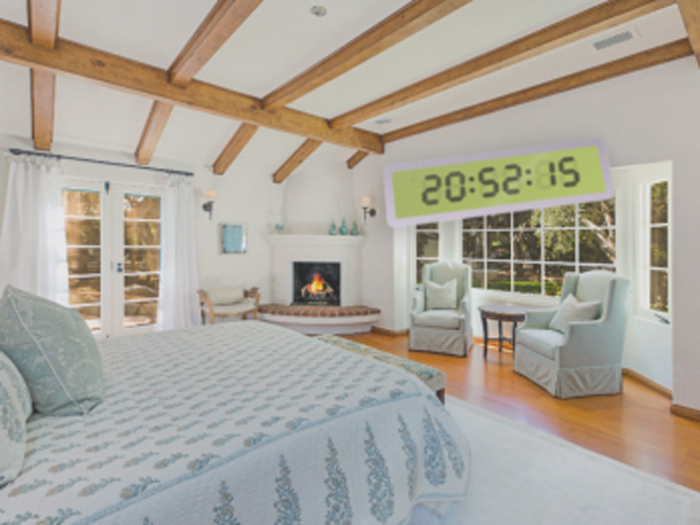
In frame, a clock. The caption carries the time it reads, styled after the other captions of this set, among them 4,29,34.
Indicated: 20,52,15
